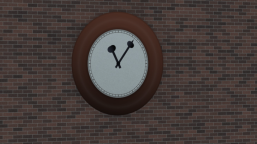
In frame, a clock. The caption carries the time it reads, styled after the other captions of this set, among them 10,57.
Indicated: 11,06
